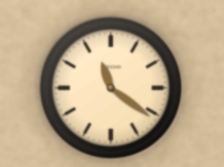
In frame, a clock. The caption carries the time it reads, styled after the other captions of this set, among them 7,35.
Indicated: 11,21
